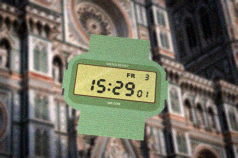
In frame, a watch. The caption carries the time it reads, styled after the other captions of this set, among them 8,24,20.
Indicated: 15,29,01
